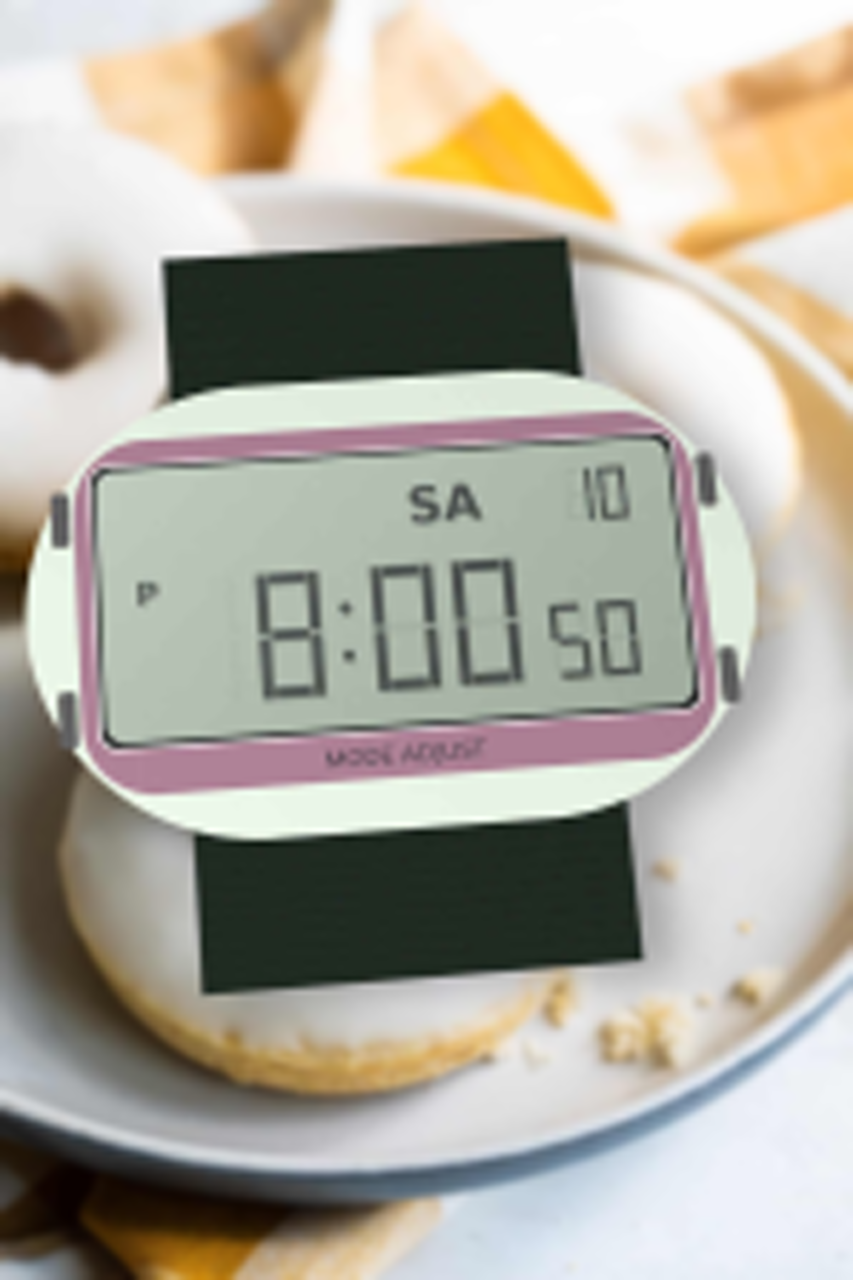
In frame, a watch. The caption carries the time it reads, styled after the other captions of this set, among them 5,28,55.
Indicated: 8,00,50
